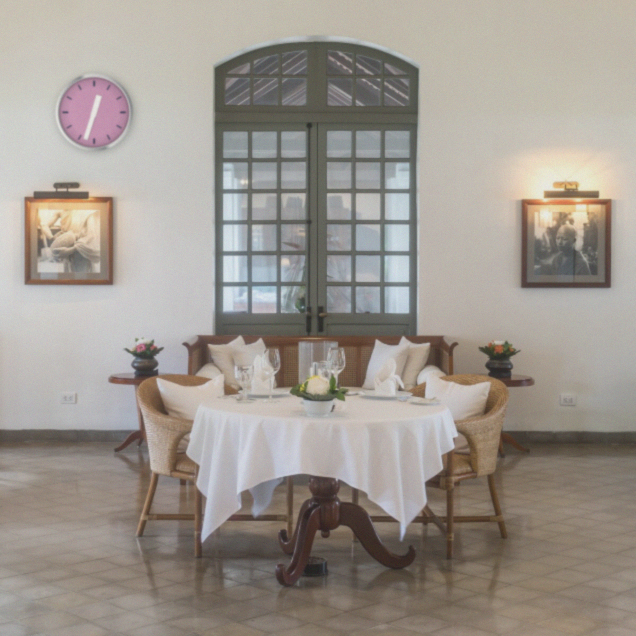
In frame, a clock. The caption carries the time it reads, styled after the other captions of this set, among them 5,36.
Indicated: 12,33
